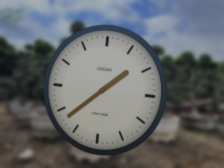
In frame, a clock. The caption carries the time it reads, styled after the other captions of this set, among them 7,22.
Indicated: 1,38
